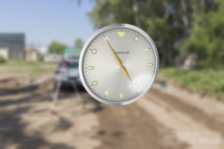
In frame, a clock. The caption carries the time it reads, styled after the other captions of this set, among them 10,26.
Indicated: 4,55
